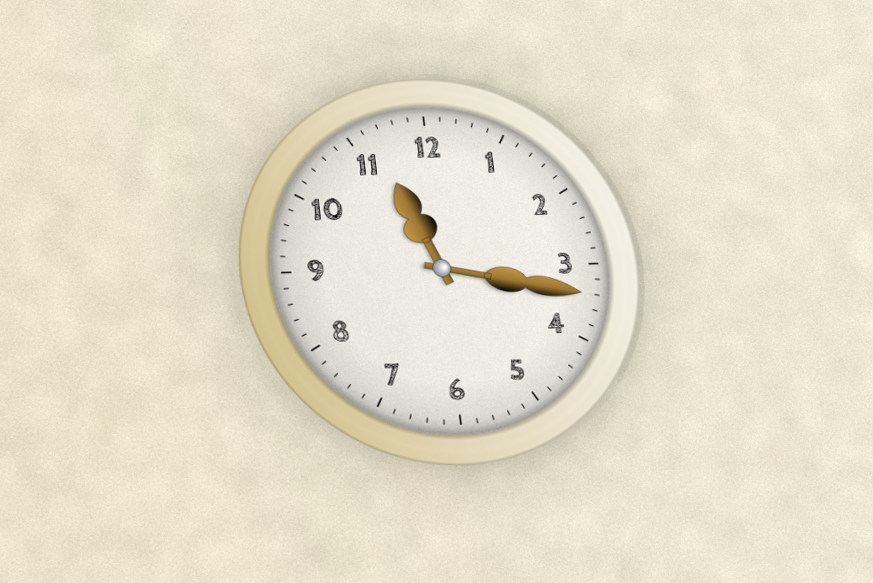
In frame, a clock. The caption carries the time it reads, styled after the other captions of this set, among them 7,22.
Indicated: 11,17
